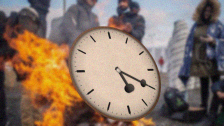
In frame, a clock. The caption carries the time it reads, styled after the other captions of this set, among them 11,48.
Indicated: 5,20
